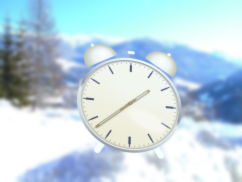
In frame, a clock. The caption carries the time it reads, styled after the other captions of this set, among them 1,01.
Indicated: 1,38
